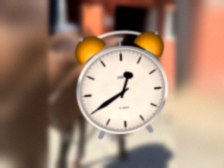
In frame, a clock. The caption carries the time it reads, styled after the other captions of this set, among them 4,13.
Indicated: 12,40
